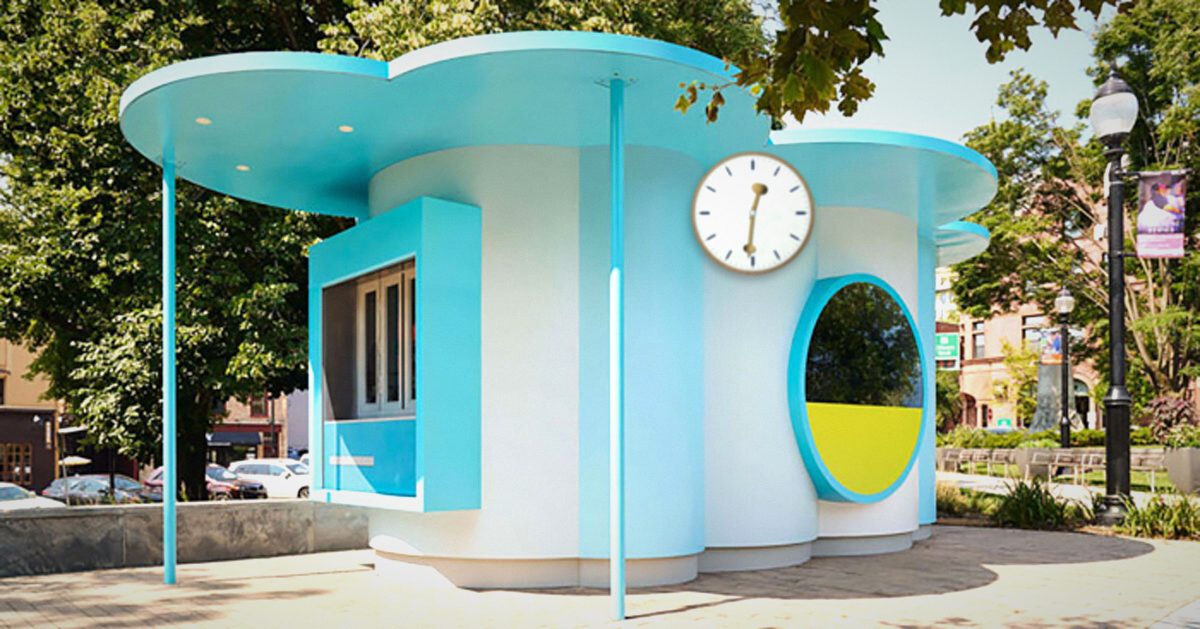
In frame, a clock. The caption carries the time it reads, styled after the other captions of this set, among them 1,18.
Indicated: 12,31
